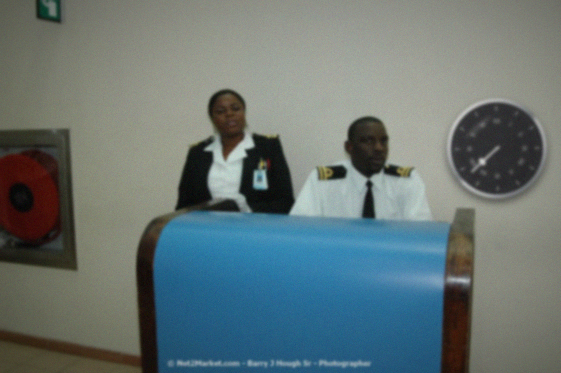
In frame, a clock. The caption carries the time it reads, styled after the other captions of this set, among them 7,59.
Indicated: 7,38
